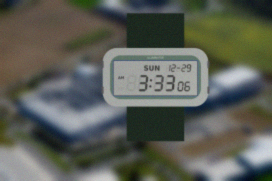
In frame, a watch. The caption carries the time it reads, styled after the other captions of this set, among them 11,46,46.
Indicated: 3,33,06
